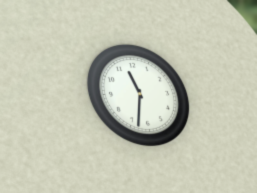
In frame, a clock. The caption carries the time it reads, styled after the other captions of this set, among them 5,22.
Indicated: 11,33
